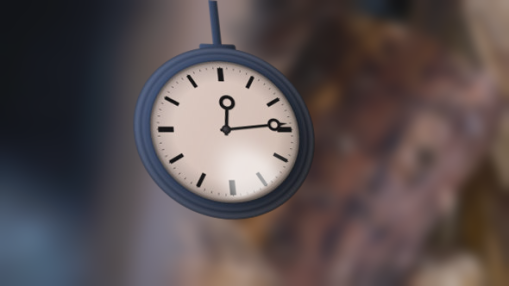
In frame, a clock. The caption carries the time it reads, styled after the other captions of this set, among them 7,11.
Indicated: 12,14
